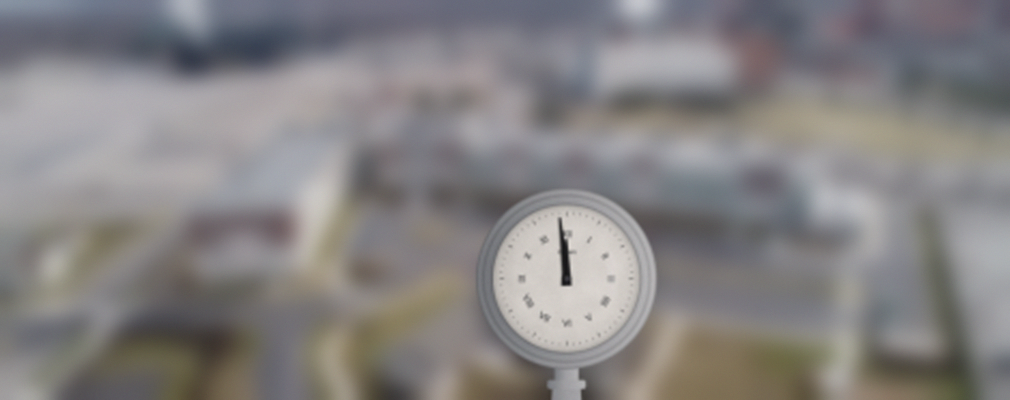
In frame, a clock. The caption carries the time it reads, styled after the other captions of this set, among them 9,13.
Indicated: 11,59
